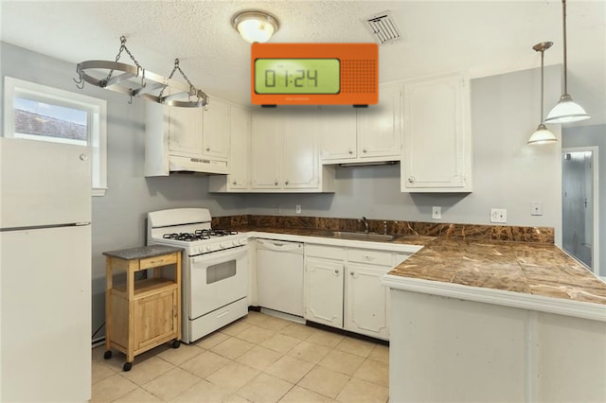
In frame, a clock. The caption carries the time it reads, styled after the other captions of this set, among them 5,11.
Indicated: 1,24
